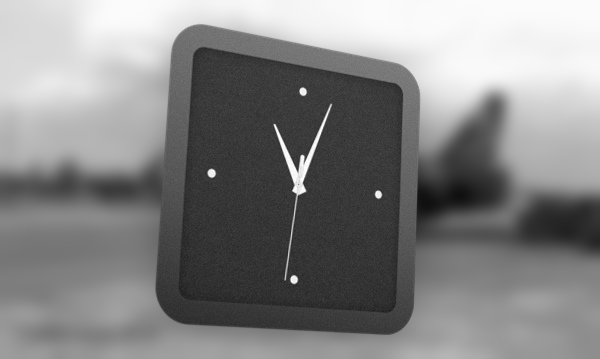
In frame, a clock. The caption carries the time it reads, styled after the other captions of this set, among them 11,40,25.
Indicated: 11,03,31
